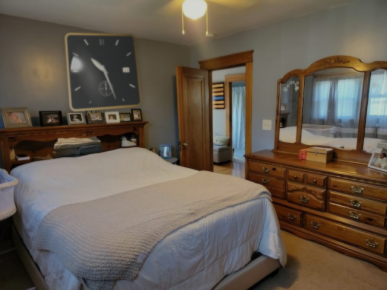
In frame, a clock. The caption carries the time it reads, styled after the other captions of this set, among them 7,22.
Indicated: 10,27
